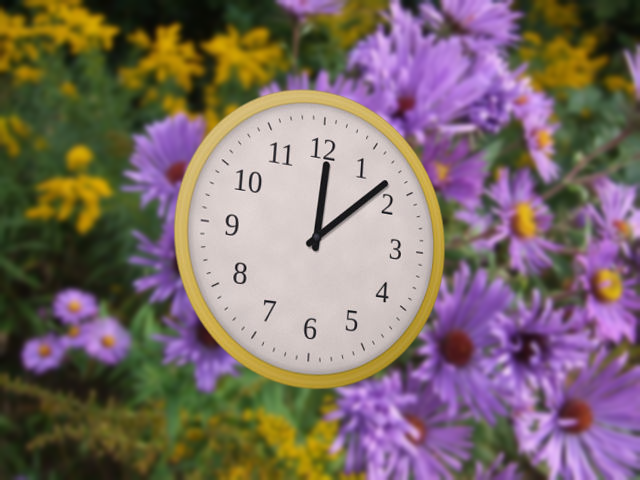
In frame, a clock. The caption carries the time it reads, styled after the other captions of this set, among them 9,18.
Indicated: 12,08
